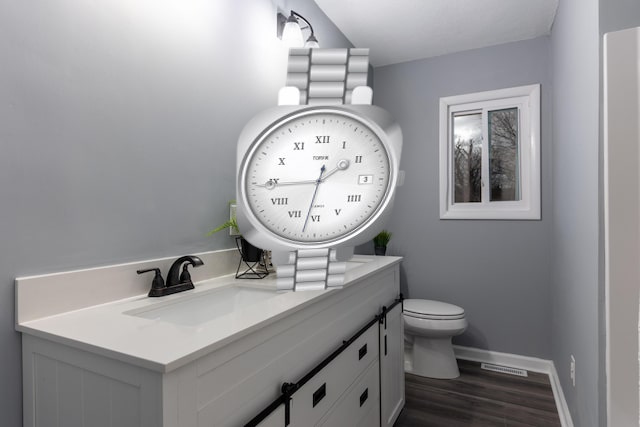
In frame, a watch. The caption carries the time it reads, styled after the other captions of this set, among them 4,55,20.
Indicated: 1,44,32
